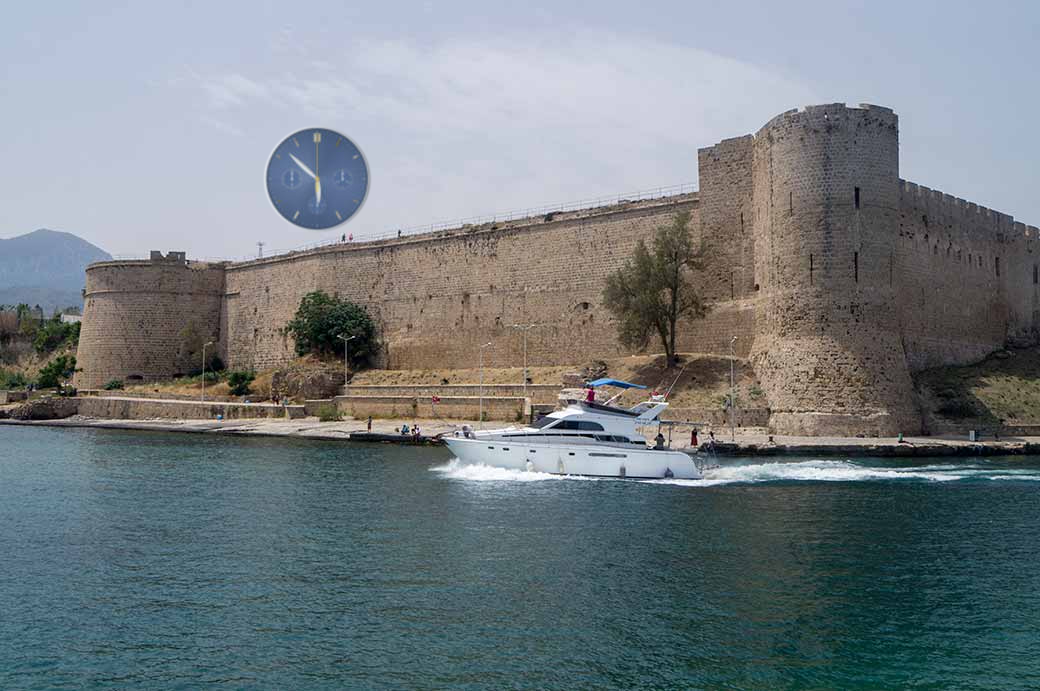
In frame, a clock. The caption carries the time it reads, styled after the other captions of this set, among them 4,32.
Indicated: 5,52
